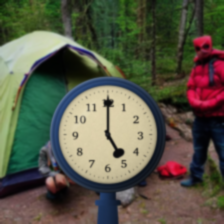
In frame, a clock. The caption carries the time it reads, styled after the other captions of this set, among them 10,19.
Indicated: 5,00
